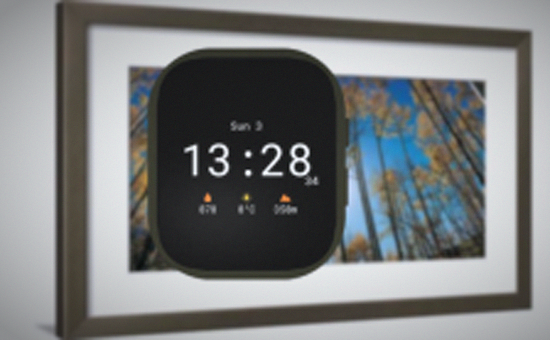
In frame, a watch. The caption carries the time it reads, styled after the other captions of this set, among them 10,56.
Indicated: 13,28
